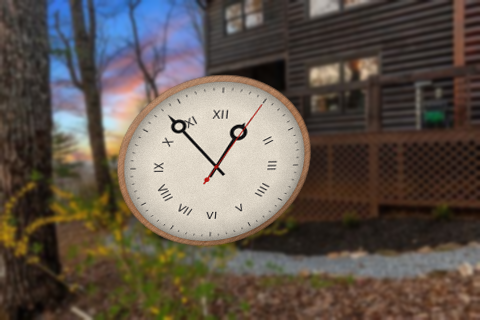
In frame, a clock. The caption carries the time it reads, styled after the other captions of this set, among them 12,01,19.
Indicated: 12,53,05
